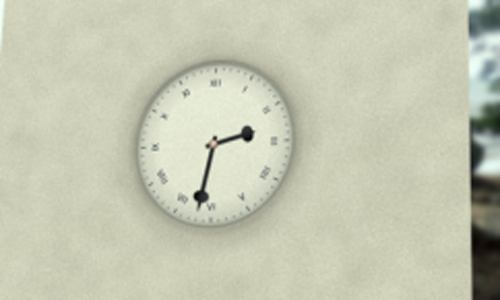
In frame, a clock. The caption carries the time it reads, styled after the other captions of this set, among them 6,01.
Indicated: 2,32
